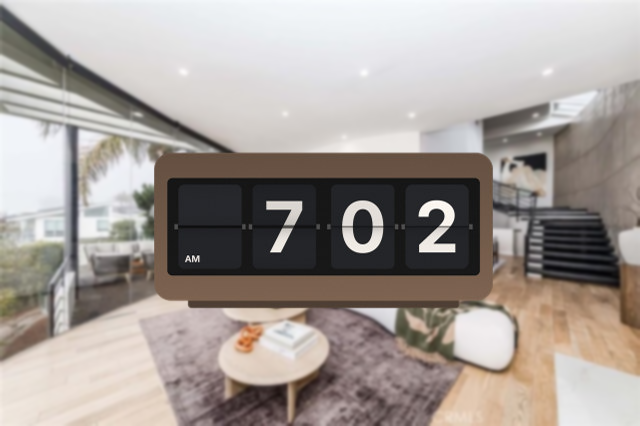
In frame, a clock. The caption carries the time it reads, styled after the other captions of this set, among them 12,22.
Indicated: 7,02
